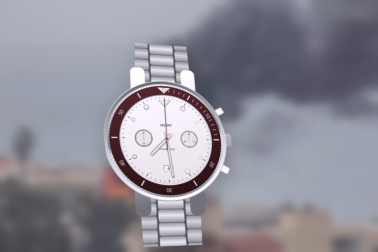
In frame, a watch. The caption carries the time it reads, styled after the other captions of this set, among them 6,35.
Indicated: 7,29
